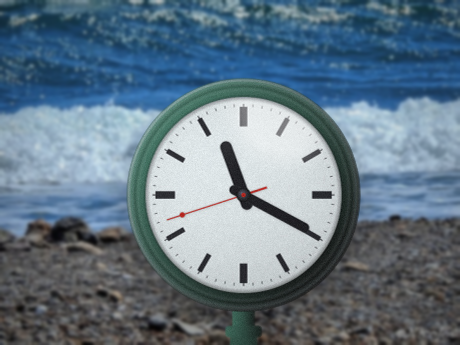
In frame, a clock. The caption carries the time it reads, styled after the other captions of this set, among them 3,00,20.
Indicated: 11,19,42
